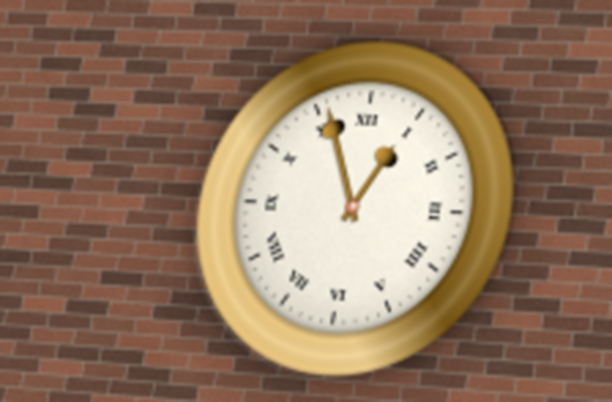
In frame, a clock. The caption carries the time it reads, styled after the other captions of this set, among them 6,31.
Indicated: 12,56
